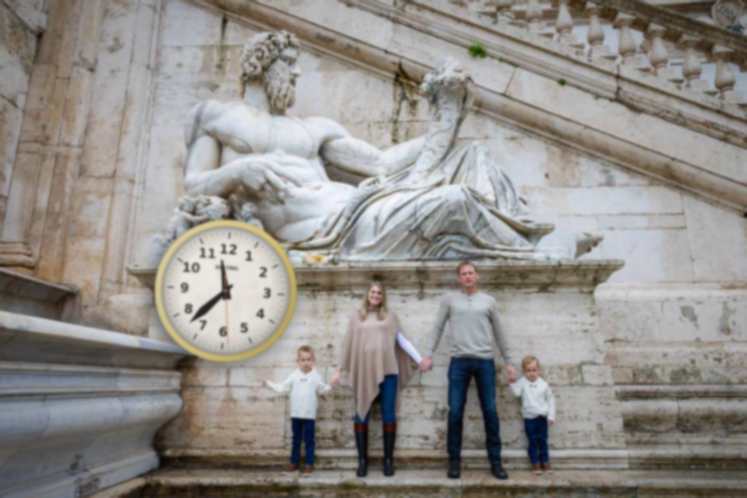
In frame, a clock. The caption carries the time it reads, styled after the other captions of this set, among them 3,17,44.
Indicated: 11,37,29
